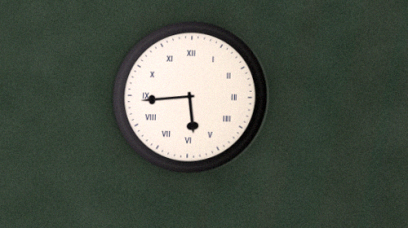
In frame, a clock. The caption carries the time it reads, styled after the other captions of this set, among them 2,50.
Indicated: 5,44
